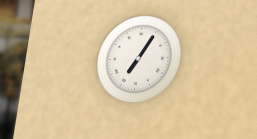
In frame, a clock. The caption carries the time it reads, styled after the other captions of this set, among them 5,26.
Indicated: 7,05
